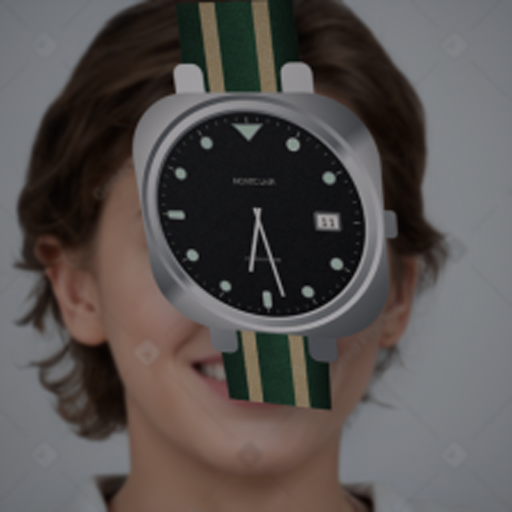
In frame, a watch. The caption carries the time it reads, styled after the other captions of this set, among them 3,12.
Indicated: 6,28
